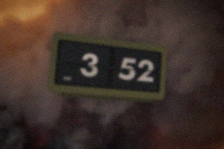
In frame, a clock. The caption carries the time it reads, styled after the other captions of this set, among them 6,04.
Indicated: 3,52
